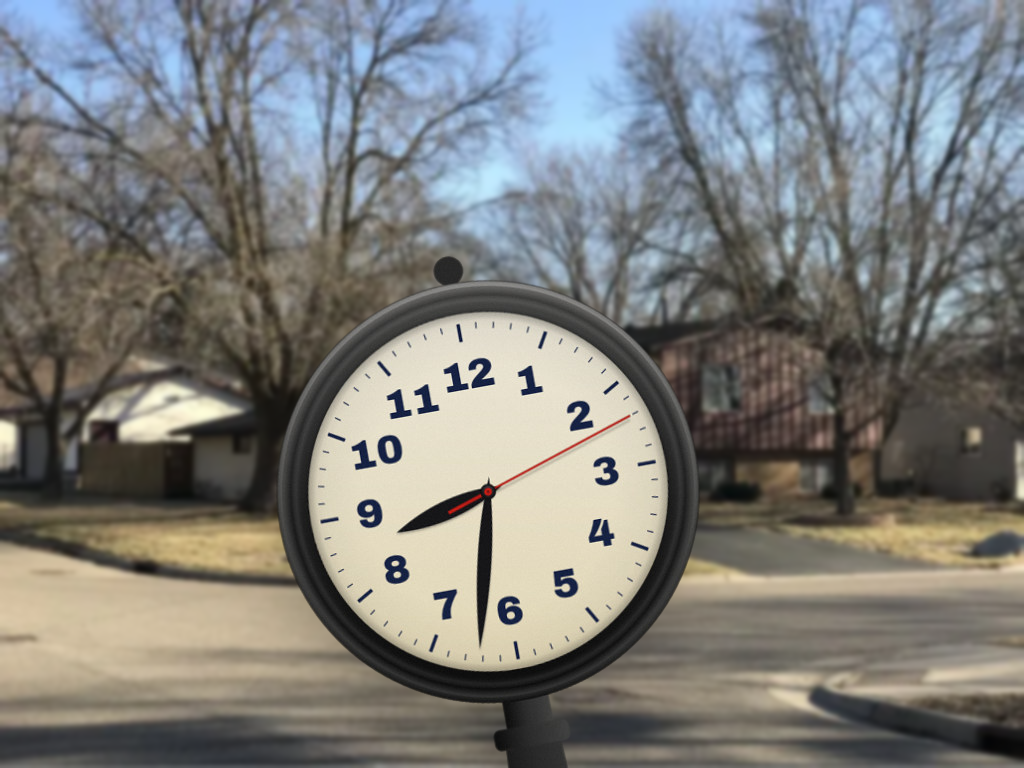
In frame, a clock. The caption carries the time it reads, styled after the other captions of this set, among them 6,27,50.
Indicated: 8,32,12
